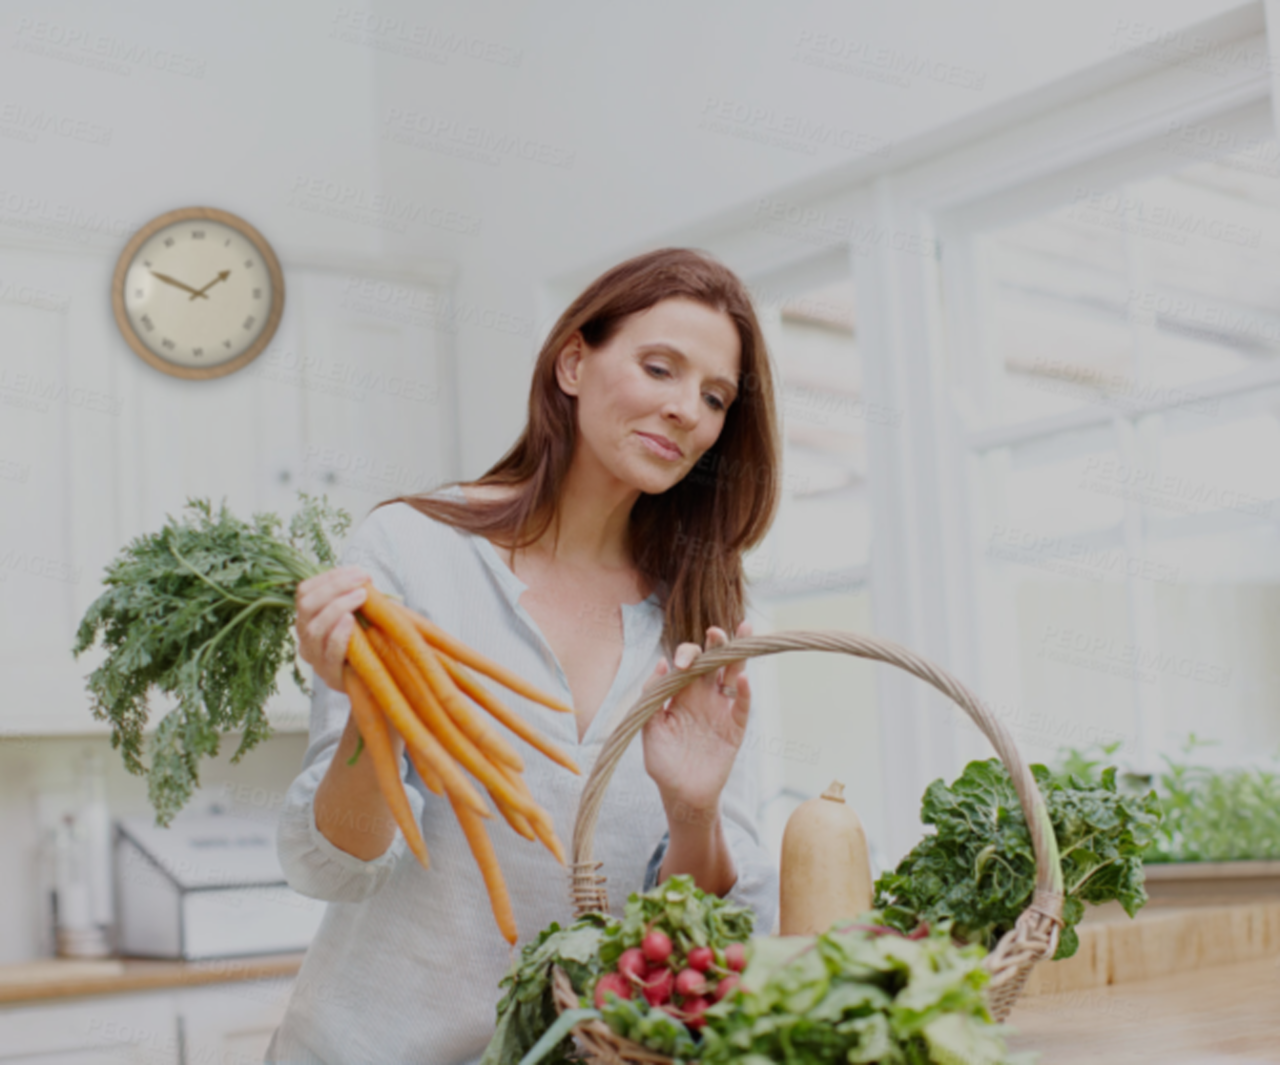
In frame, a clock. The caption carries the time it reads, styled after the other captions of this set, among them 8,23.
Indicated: 1,49
